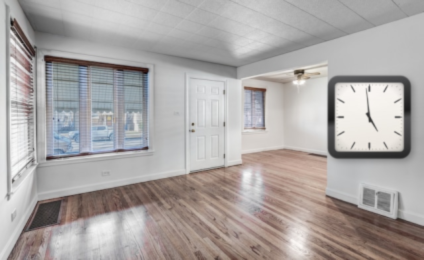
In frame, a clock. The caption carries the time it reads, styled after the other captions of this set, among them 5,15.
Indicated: 4,59
